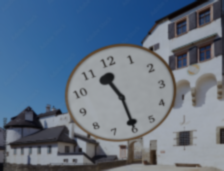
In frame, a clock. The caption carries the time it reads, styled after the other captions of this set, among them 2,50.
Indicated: 11,30
